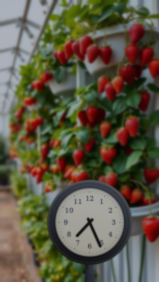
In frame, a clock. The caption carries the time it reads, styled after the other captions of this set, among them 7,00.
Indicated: 7,26
